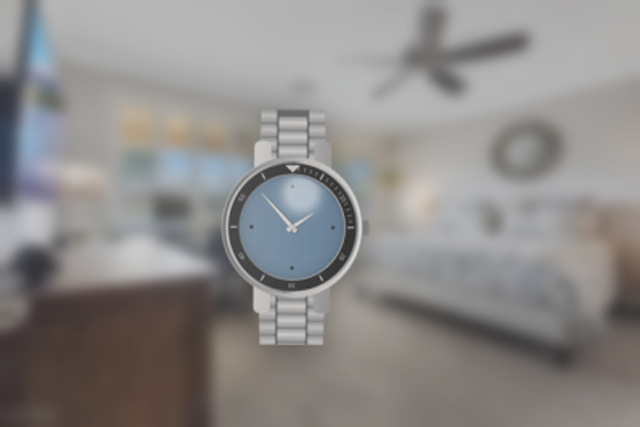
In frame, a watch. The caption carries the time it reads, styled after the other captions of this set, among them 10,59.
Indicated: 1,53
